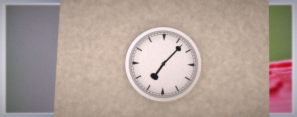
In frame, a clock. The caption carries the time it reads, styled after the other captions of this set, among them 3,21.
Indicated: 7,07
